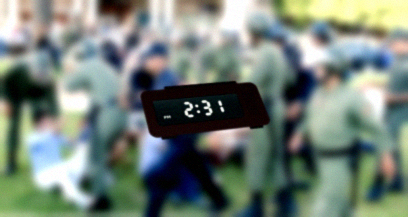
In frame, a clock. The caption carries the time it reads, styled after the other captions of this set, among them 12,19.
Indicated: 2,31
